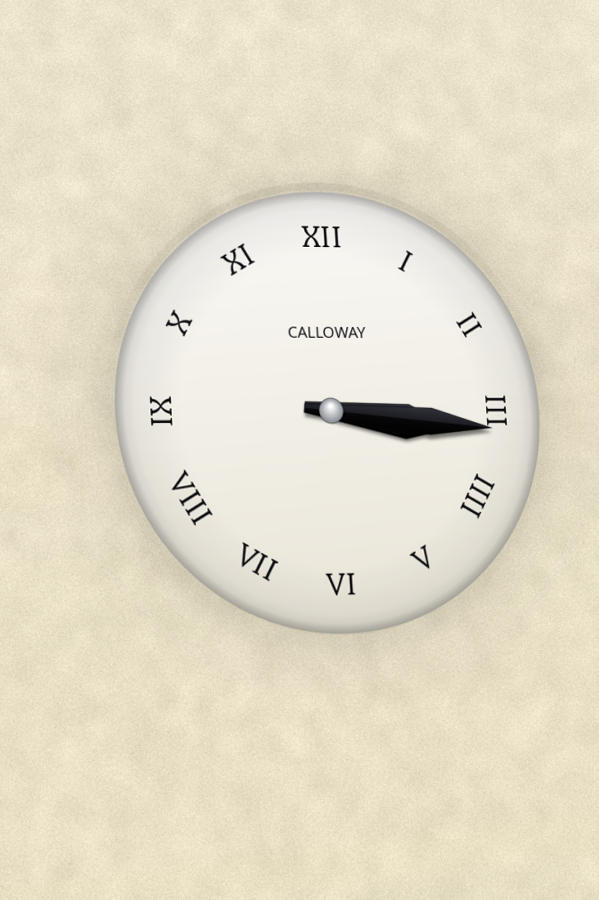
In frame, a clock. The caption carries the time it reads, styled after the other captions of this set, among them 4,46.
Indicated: 3,16
